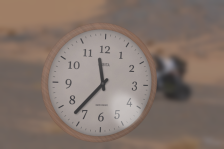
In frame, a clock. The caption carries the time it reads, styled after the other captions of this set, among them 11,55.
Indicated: 11,37
